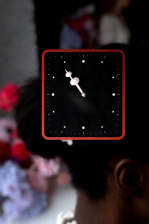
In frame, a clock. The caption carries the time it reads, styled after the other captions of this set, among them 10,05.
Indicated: 10,54
